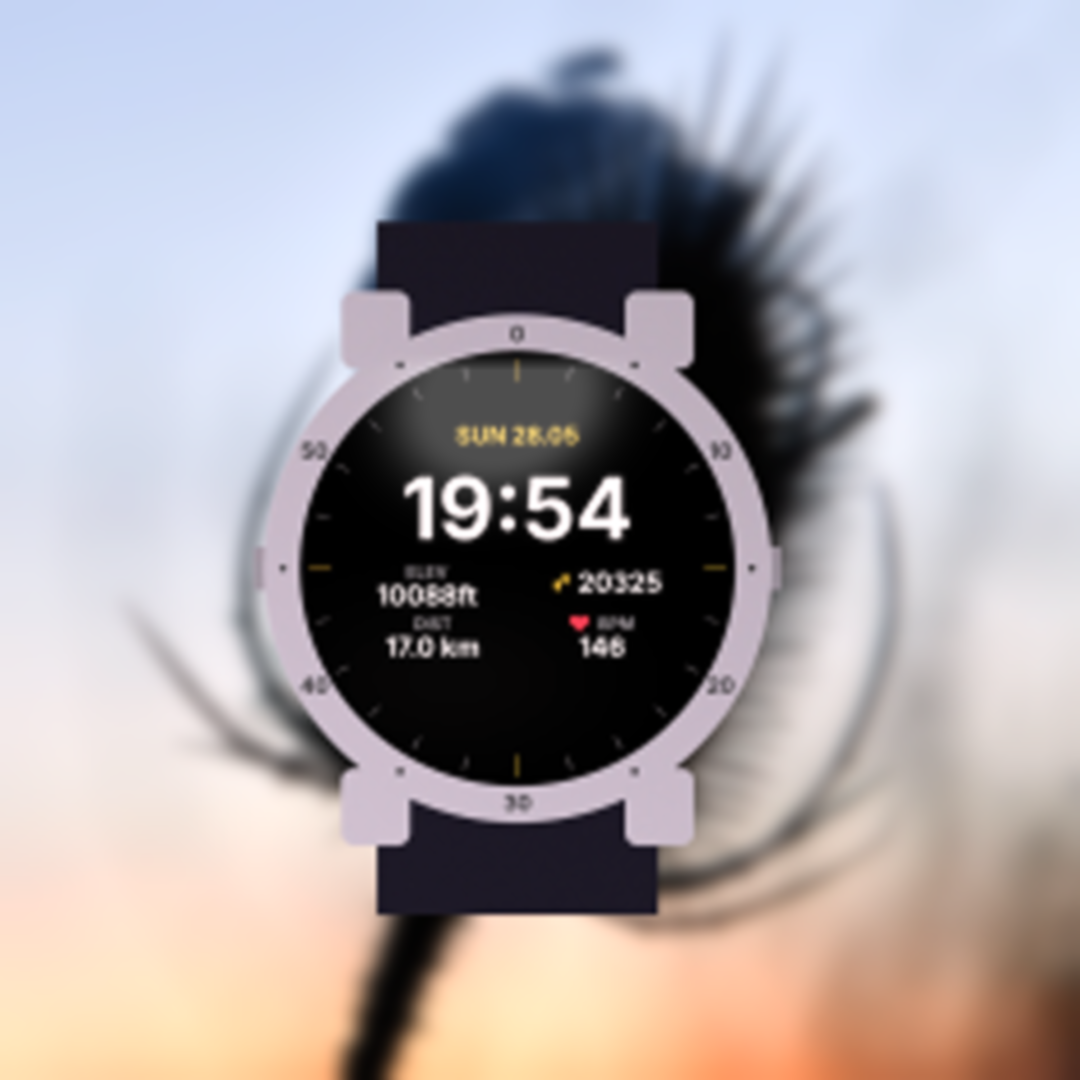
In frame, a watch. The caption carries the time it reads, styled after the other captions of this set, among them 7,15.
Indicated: 19,54
